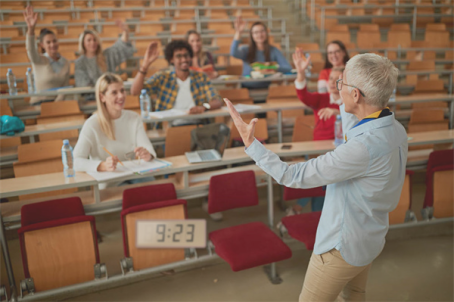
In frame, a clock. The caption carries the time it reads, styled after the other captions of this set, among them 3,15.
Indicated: 9,23
